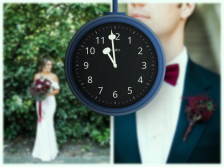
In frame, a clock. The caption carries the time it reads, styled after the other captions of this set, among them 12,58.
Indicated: 10,59
